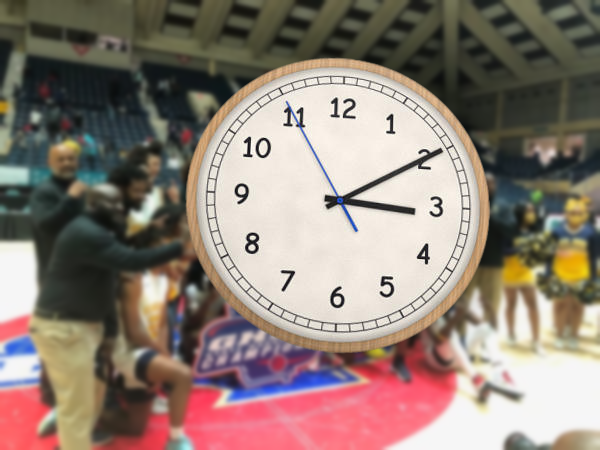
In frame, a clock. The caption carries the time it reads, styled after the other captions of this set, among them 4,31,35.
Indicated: 3,09,55
